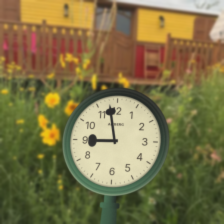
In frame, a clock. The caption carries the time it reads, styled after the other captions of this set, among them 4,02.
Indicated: 8,58
